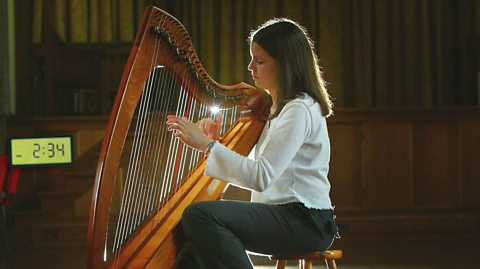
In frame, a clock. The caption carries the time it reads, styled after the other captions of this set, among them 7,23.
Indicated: 2,34
